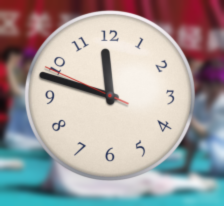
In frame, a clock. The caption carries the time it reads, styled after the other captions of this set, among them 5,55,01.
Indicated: 11,47,49
